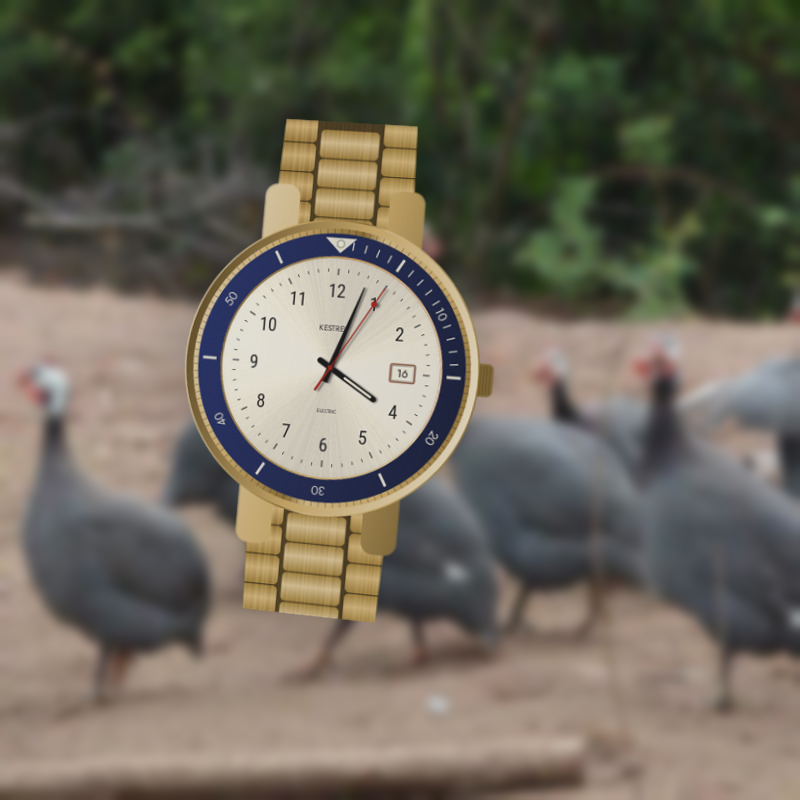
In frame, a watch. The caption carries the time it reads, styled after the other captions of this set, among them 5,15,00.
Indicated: 4,03,05
